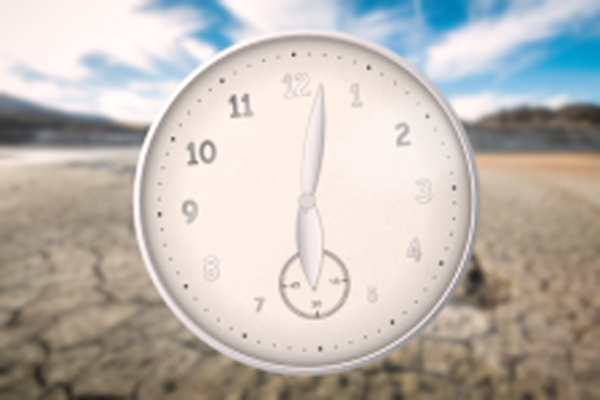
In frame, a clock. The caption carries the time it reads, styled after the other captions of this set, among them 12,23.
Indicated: 6,02
